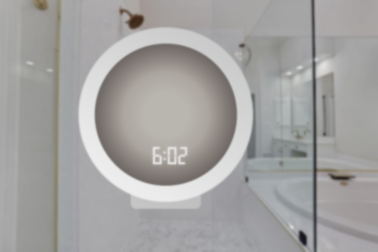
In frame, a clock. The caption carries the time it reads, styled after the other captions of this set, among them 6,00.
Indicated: 6,02
